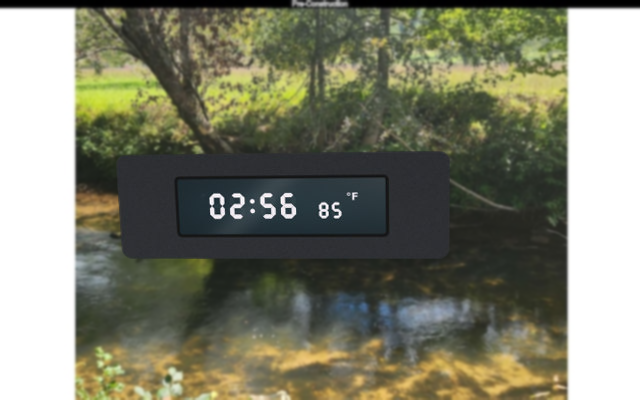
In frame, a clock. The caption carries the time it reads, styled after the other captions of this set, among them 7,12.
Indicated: 2,56
